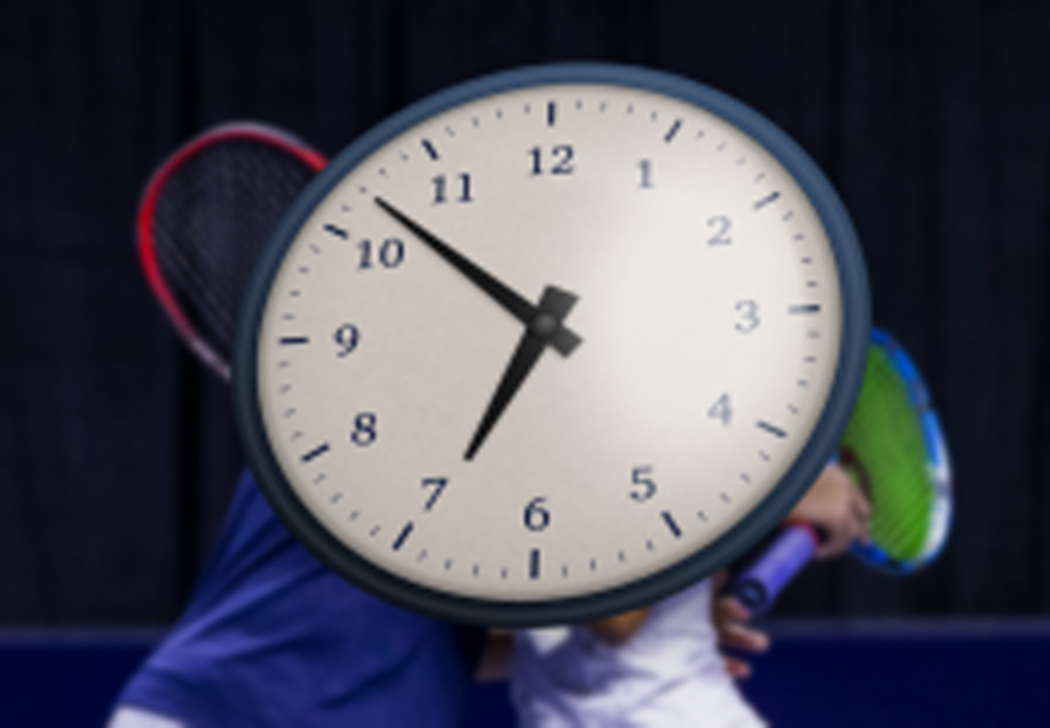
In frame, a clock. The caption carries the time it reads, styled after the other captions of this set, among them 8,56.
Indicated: 6,52
